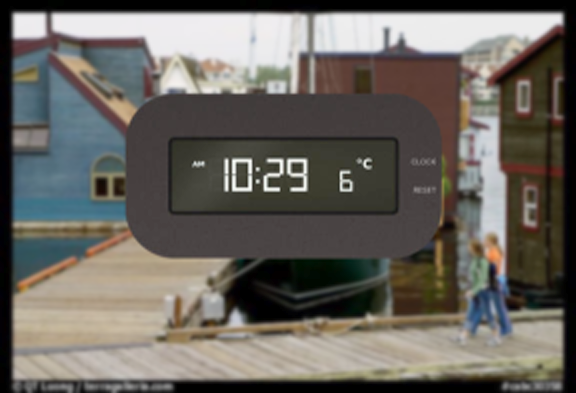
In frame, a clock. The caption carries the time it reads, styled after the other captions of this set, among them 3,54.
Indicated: 10,29
